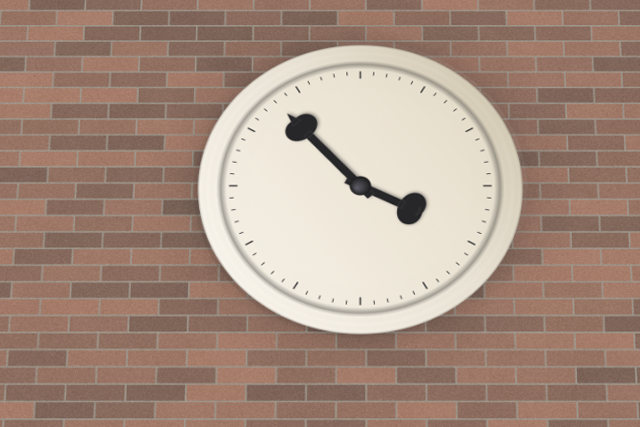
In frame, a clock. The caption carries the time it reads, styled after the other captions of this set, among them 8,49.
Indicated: 3,53
